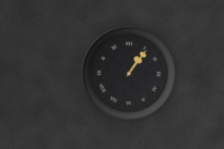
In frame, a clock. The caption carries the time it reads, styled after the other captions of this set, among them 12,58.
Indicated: 1,06
